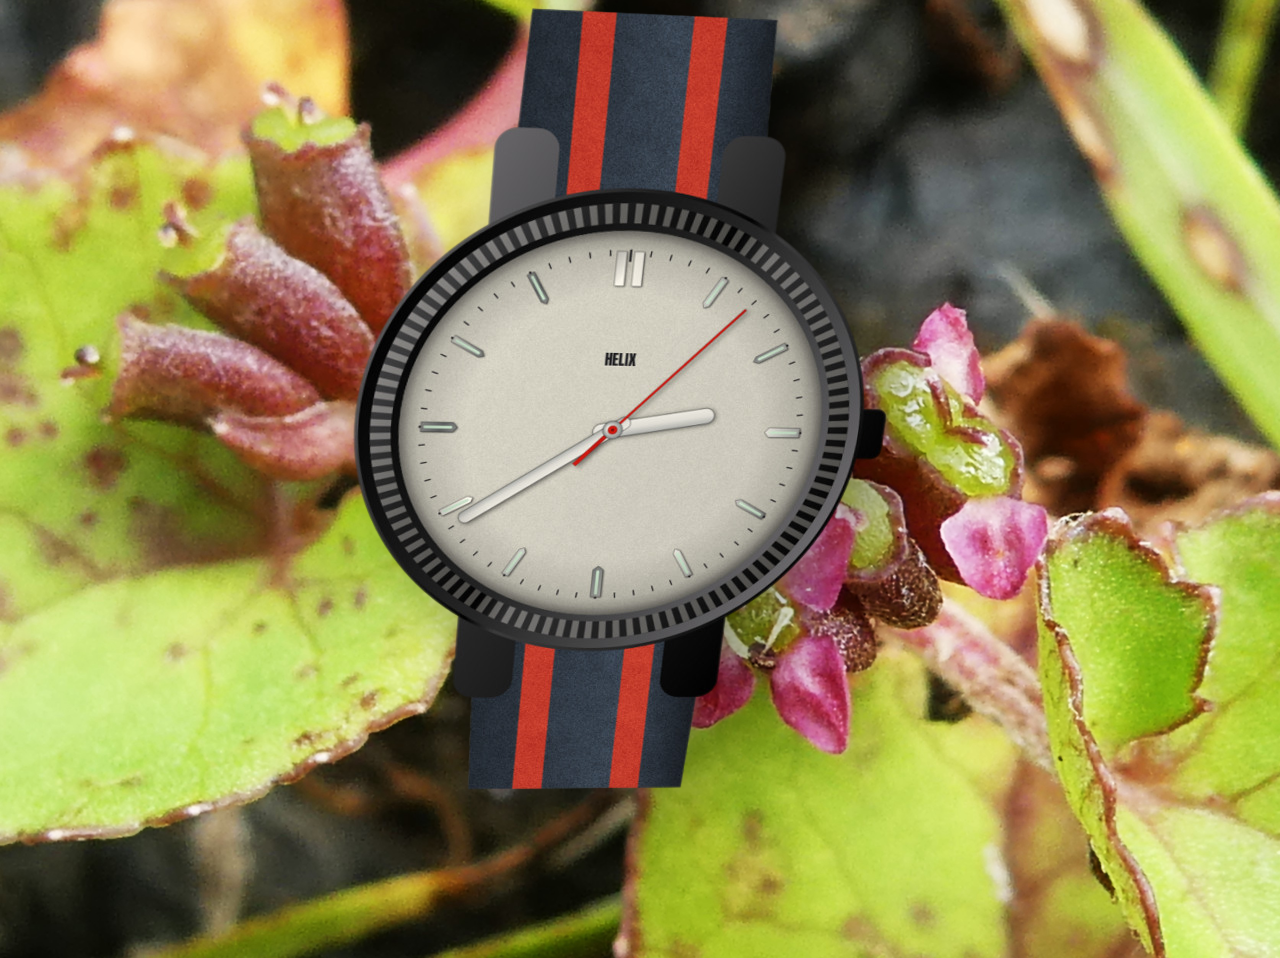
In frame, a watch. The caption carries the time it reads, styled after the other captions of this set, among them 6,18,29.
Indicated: 2,39,07
